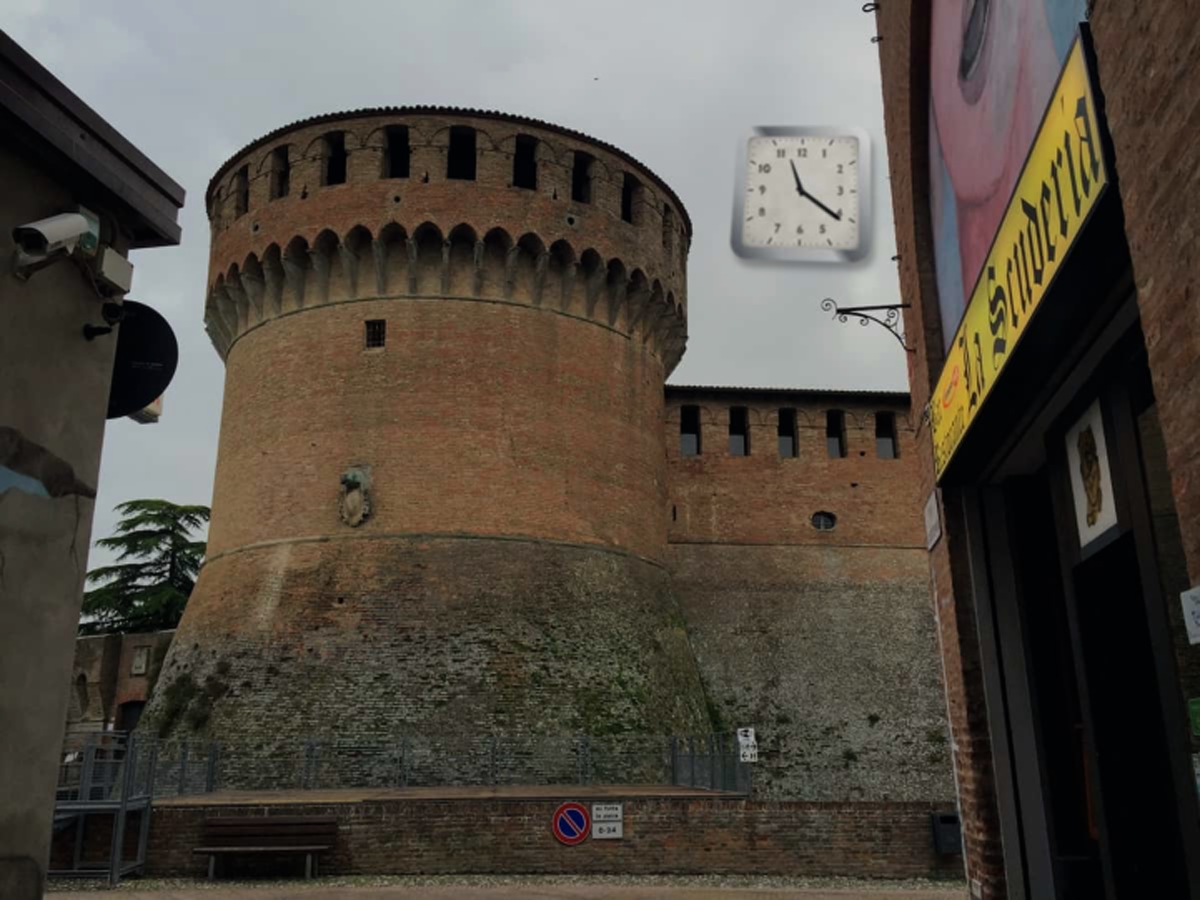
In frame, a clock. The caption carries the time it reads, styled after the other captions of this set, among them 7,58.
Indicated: 11,21
